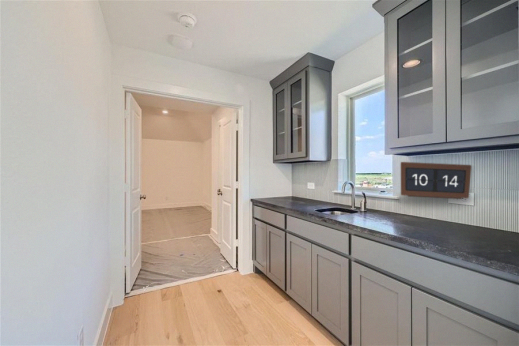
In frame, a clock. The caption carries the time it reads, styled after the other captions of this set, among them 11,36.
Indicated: 10,14
